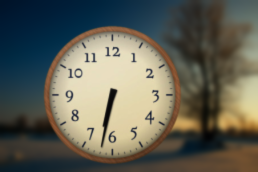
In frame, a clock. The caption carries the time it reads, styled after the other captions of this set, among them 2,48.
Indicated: 6,32
